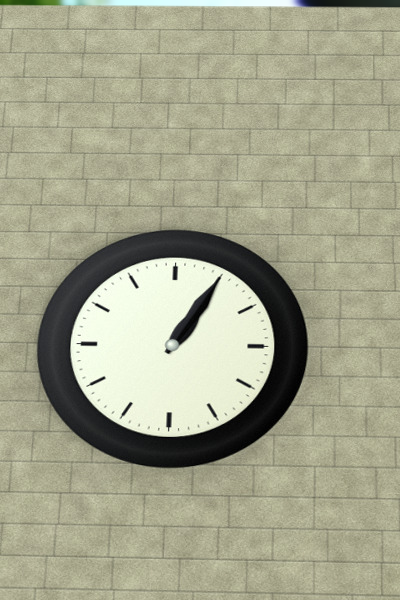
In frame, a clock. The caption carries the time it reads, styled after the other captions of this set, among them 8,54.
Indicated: 1,05
